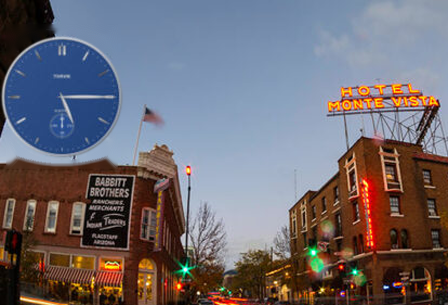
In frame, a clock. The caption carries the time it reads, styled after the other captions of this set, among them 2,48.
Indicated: 5,15
